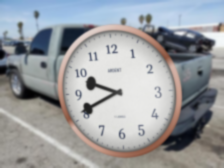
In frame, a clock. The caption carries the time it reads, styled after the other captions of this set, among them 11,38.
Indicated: 9,41
